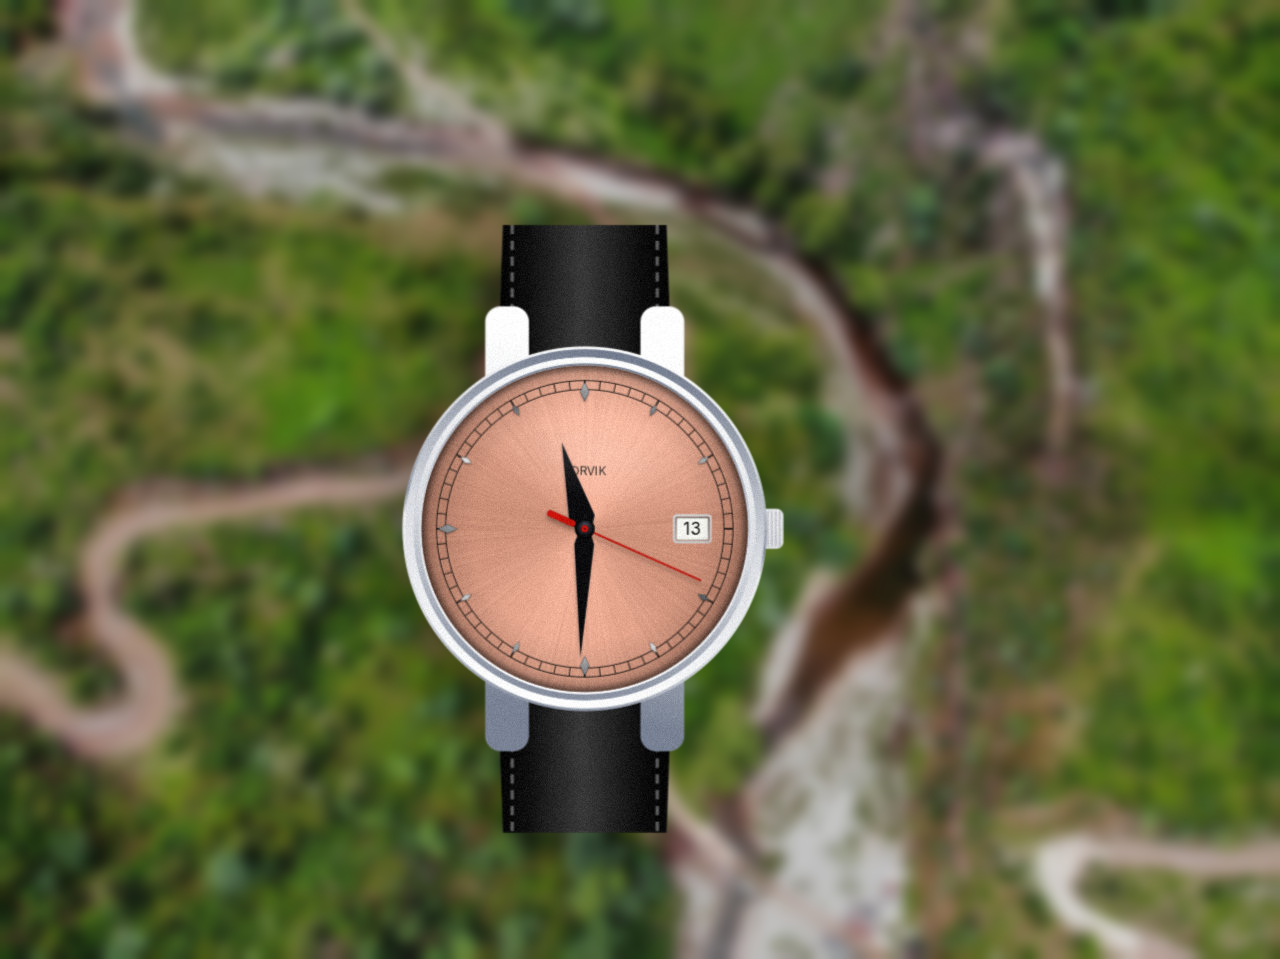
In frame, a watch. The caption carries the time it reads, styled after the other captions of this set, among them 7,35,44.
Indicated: 11,30,19
